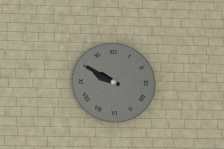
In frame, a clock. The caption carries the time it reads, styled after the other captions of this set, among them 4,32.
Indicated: 9,50
